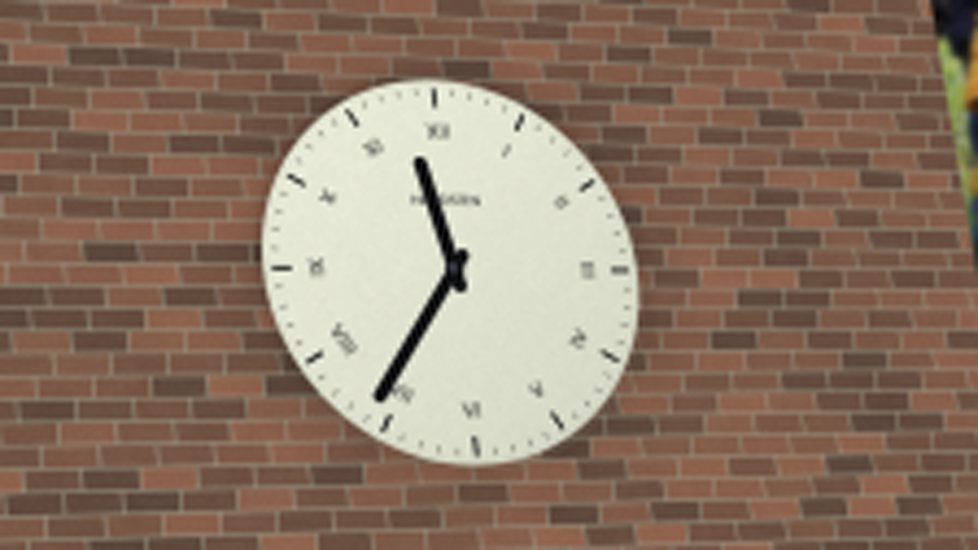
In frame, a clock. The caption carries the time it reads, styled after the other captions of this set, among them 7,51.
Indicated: 11,36
